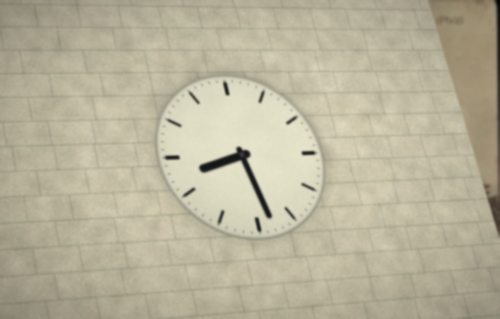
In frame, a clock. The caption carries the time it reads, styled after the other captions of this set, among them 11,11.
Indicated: 8,28
